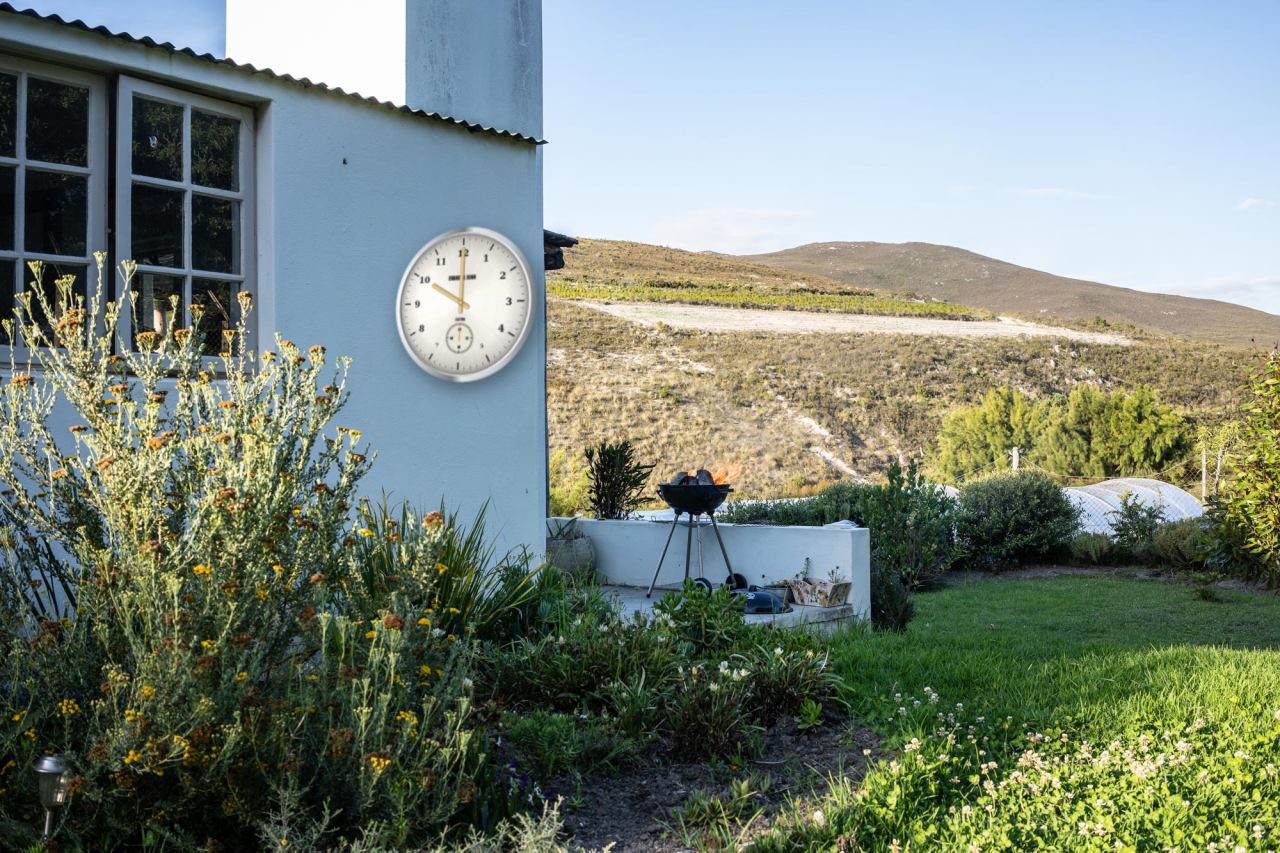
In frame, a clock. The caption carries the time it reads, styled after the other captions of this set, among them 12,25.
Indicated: 10,00
